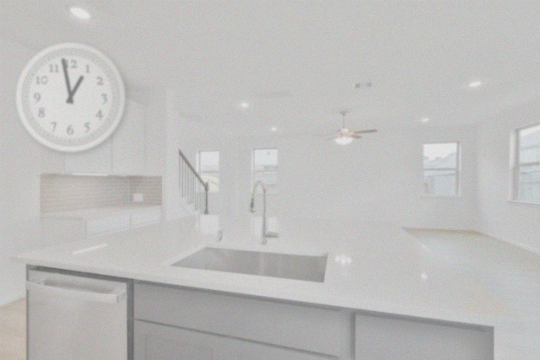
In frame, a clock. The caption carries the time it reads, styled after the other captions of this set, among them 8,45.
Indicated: 12,58
